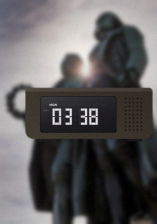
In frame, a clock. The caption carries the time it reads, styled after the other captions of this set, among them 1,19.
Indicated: 3,38
